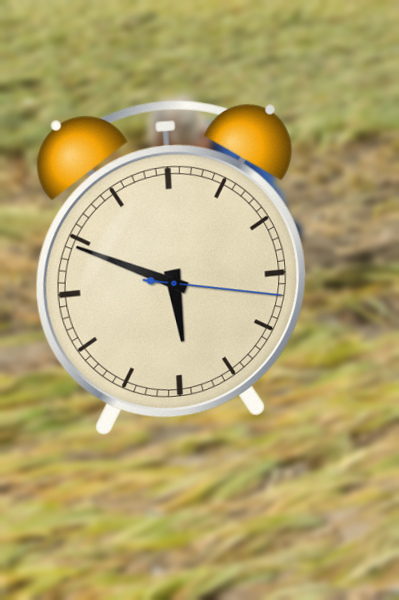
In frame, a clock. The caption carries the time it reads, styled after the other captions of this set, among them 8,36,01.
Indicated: 5,49,17
